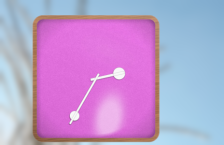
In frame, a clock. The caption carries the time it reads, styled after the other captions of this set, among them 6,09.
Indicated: 2,35
